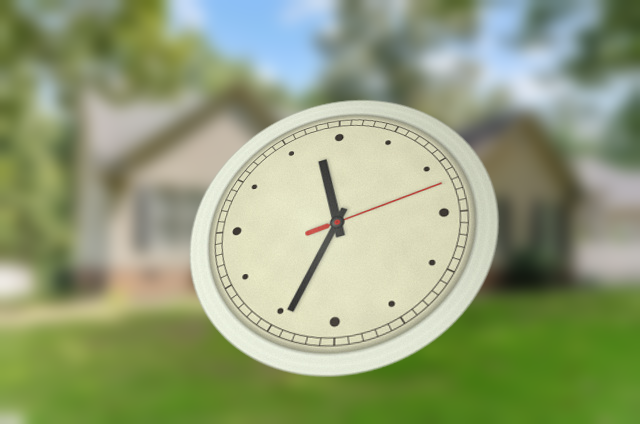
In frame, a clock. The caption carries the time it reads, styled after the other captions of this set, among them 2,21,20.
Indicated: 11,34,12
